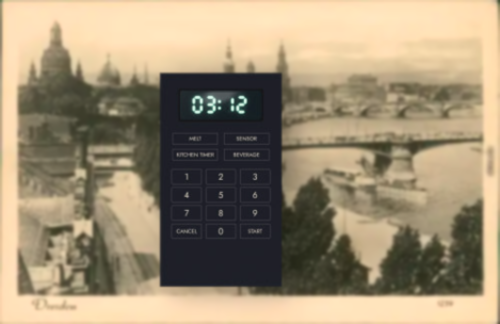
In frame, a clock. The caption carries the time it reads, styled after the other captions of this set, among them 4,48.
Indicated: 3,12
